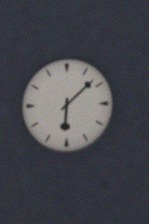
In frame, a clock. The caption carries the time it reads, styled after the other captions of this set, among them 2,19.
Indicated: 6,08
